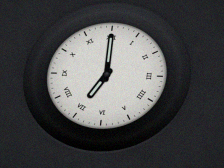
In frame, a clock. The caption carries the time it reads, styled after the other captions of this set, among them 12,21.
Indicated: 7,00
